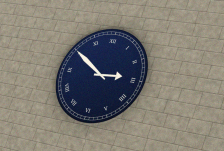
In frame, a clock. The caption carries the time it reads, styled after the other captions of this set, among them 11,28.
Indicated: 2,50
